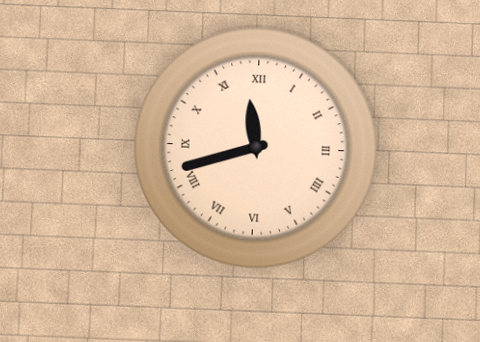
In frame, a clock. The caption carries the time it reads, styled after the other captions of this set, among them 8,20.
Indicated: 11,42
